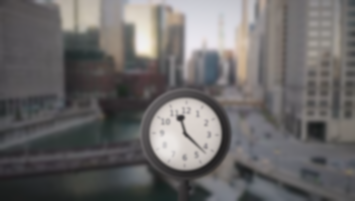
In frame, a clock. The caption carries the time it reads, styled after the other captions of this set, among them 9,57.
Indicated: 11,22
